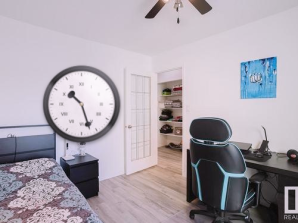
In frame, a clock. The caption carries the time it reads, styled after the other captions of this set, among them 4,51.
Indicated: 10,27
